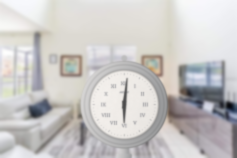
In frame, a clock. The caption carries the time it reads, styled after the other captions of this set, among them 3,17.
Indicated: 6,01
